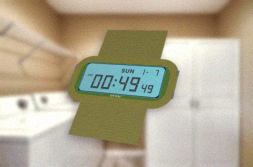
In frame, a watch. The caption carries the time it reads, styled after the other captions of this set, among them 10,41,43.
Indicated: 0,49,49
